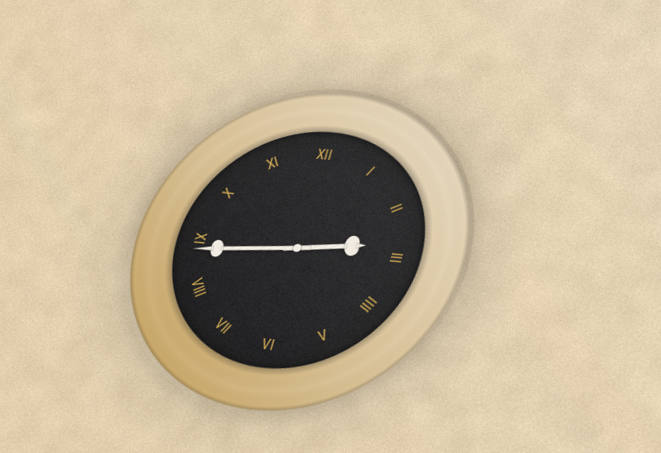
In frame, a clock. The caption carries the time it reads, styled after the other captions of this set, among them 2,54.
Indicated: 2,44
